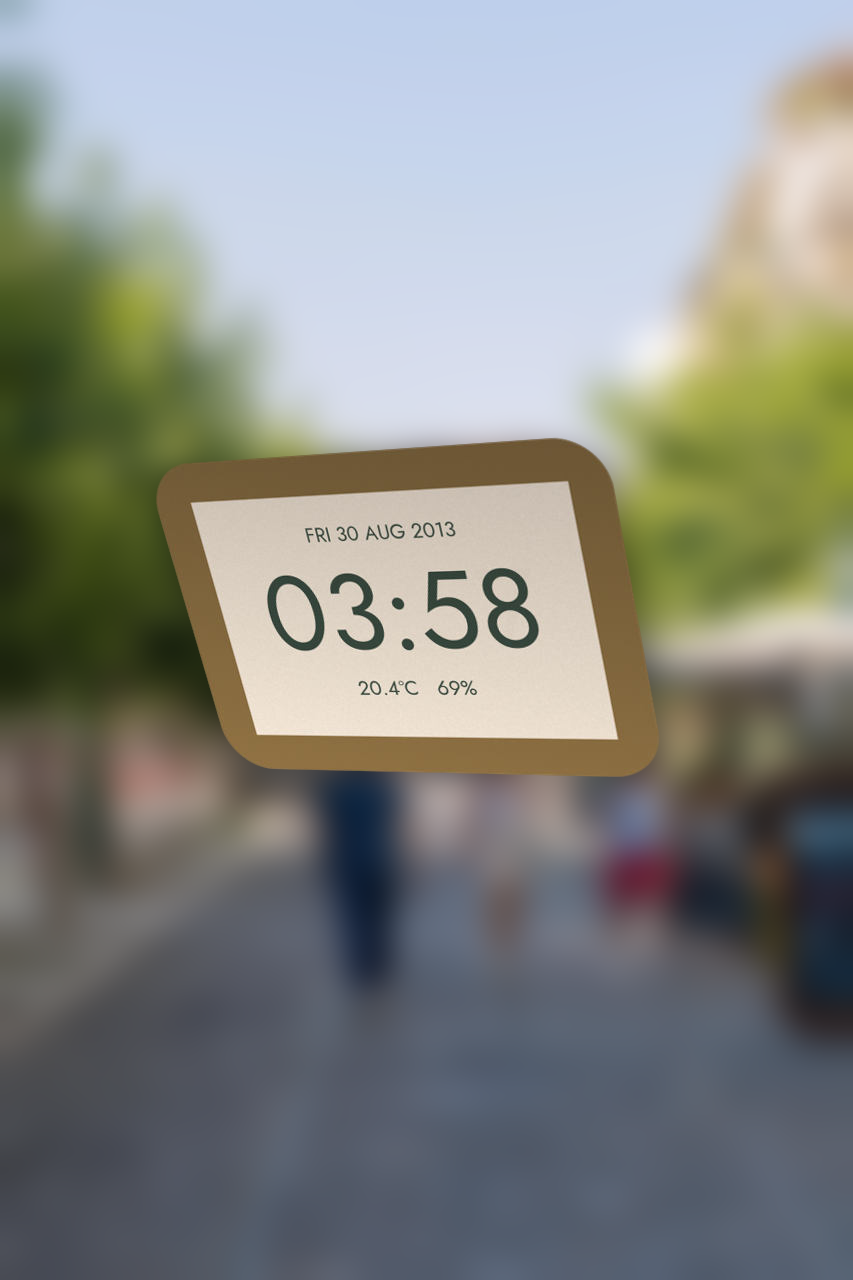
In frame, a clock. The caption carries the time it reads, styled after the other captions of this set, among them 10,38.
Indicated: 3,58
